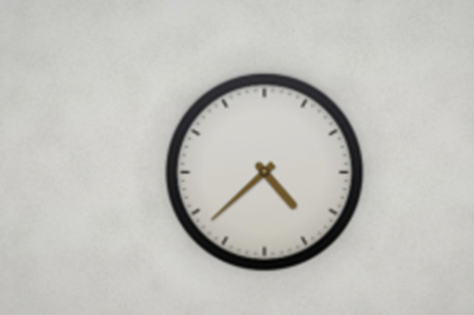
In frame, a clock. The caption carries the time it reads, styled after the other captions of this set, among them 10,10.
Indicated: 4,38
